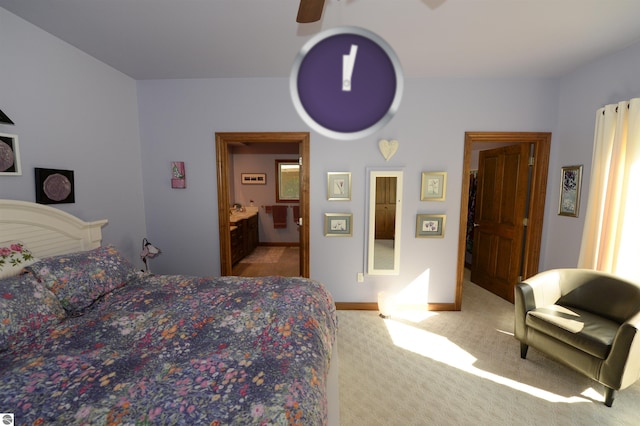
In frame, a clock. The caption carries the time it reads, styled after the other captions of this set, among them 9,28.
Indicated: 12,02
